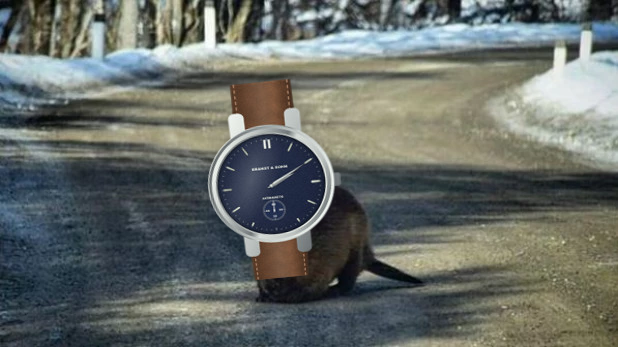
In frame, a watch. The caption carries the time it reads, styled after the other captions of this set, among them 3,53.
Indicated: 2,10
